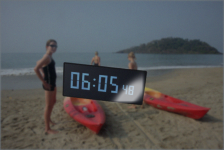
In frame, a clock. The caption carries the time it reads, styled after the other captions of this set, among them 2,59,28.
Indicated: 6,05,48
